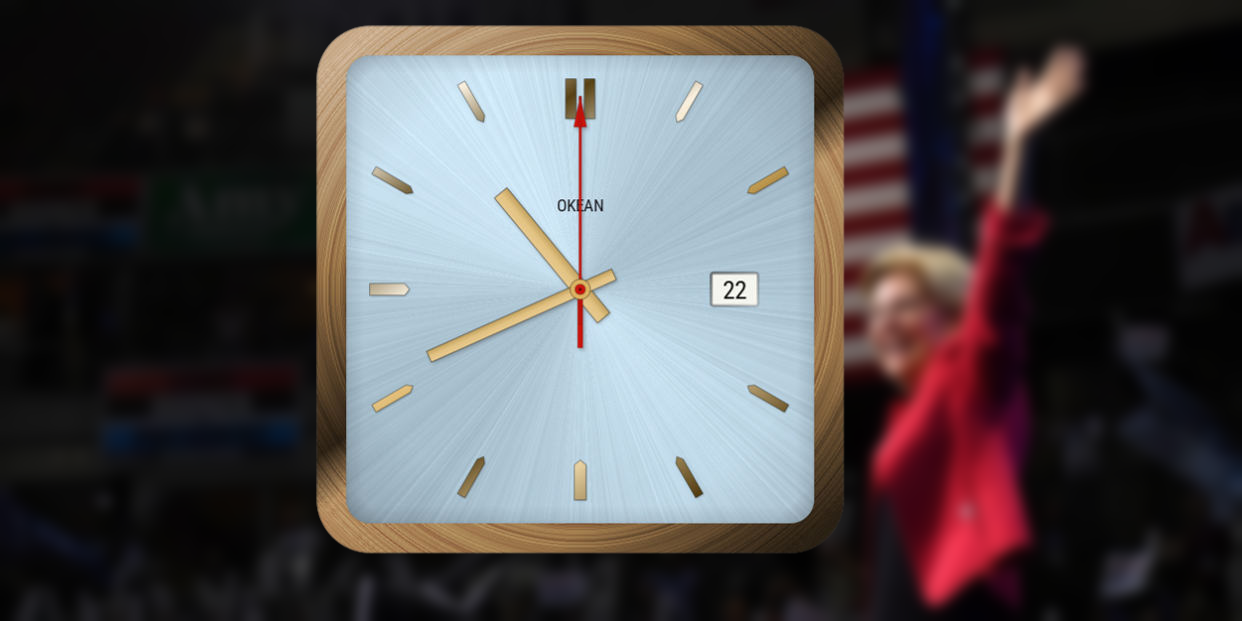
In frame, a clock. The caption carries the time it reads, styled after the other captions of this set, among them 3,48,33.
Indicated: 10,41,00
